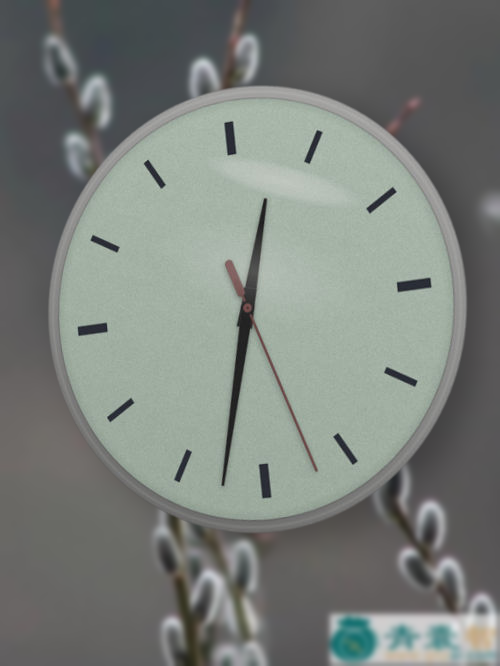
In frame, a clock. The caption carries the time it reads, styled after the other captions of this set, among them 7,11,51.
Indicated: 12,32,27
